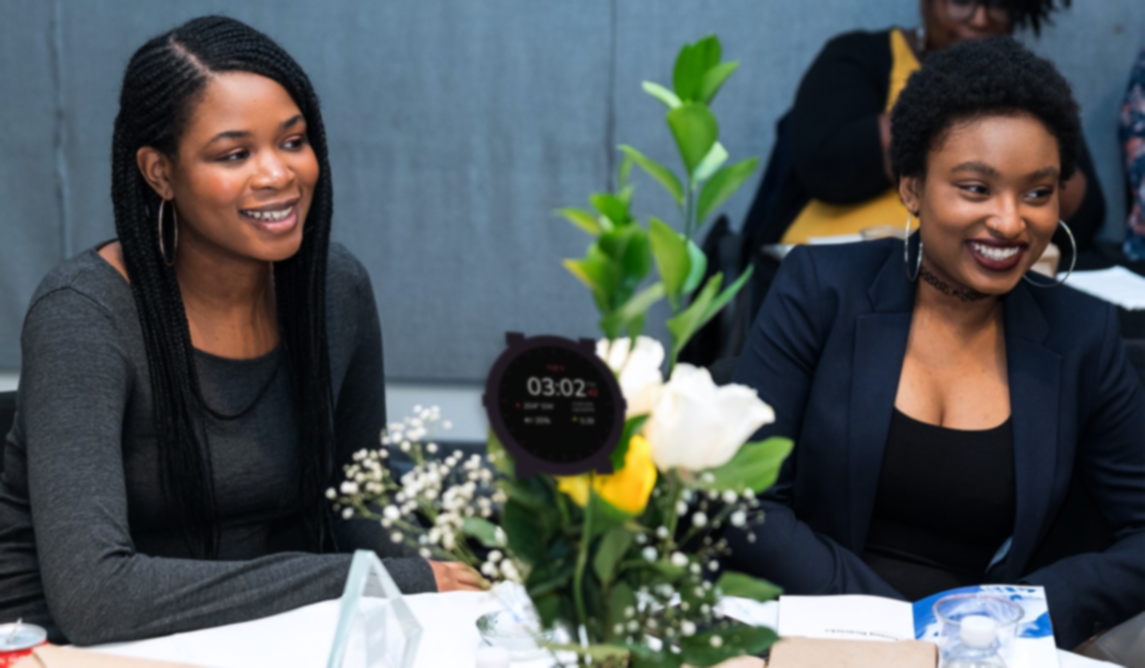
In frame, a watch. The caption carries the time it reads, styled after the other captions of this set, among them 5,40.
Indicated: 3,02
